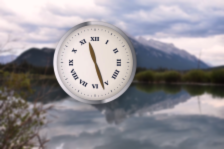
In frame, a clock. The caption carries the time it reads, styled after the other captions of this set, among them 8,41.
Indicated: 11,27
